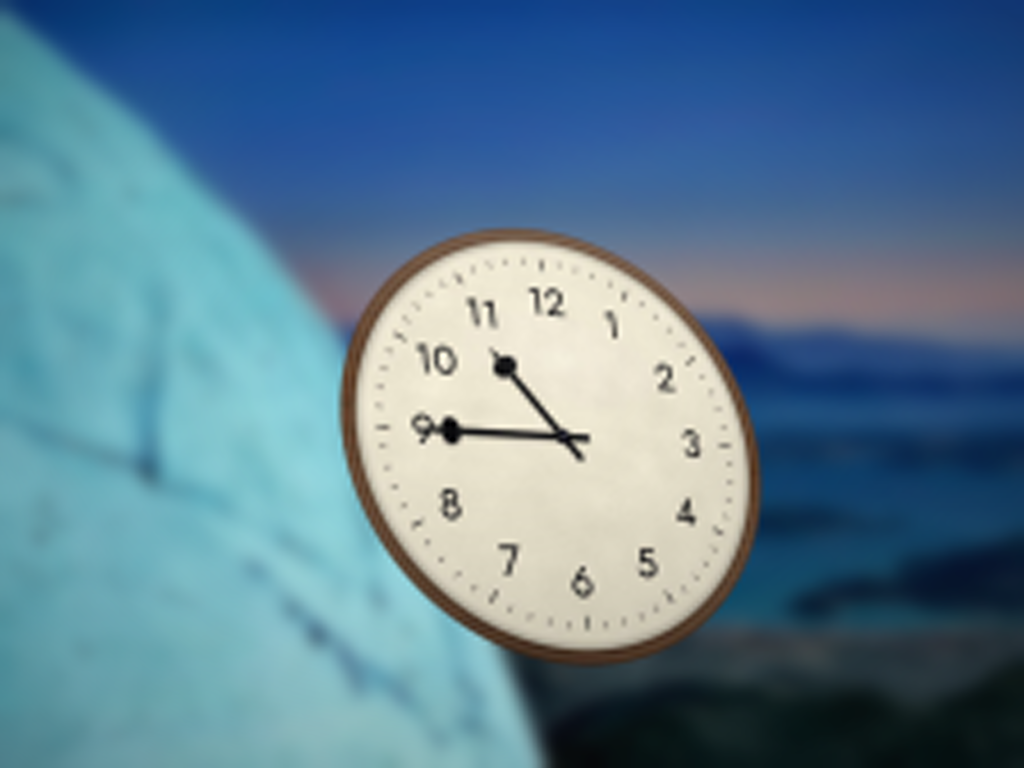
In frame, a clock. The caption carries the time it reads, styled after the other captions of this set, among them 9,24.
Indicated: 10,45
